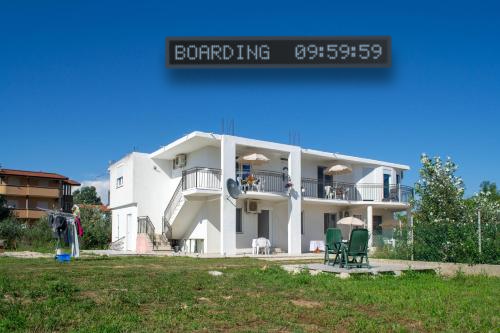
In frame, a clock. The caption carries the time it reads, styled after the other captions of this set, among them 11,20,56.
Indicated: 9,59,59
